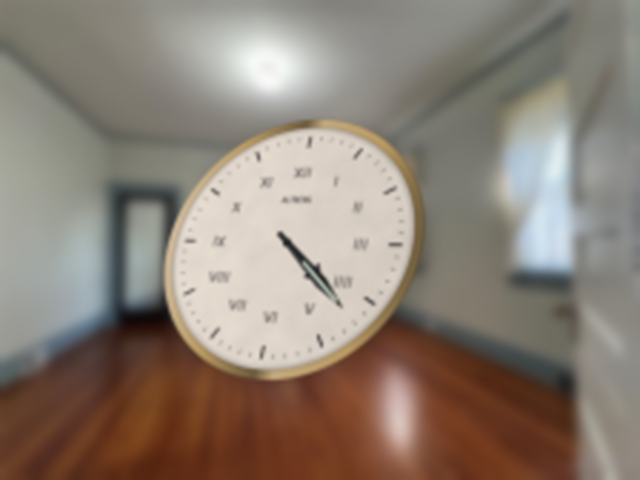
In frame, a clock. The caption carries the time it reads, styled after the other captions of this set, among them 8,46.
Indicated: 4,22
